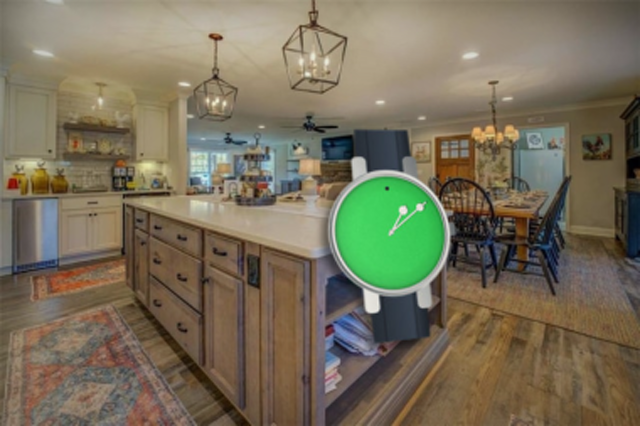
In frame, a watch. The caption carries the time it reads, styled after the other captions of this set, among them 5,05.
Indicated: 1,09
